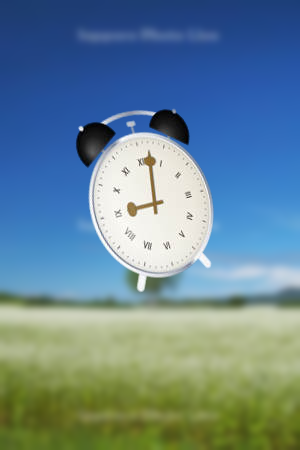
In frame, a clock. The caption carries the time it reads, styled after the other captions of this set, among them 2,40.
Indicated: 9,02
